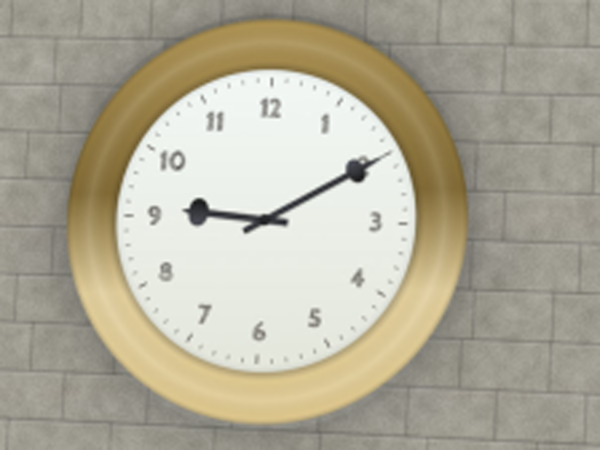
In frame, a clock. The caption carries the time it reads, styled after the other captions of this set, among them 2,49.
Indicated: 9,10
